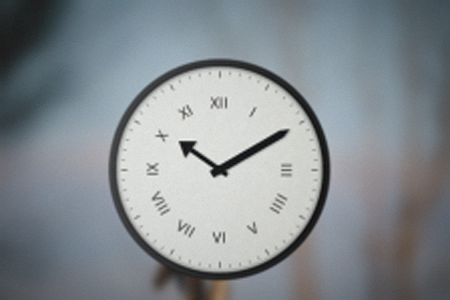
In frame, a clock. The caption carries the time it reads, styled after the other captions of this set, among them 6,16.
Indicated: 10,10
